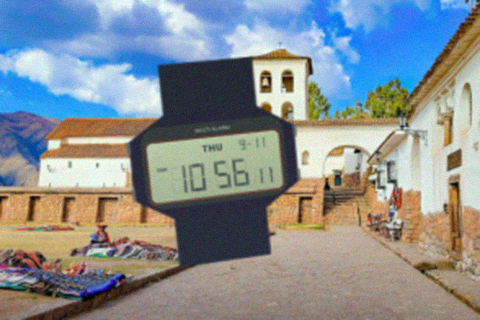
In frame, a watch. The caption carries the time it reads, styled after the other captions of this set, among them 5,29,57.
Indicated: 10,56,11
